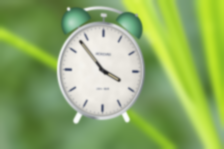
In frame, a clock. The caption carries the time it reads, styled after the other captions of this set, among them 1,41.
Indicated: 3,53
